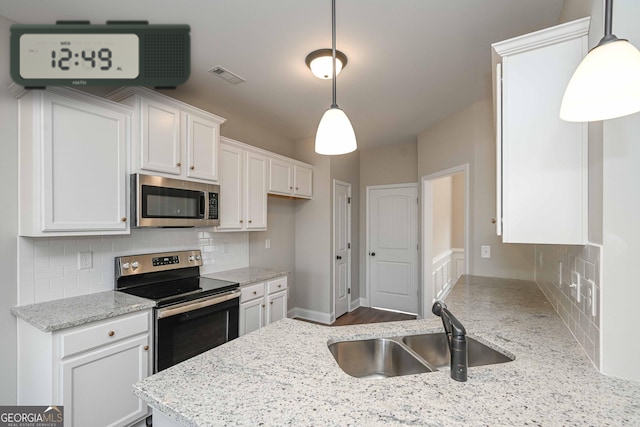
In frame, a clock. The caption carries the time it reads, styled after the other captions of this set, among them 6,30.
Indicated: 12,49
